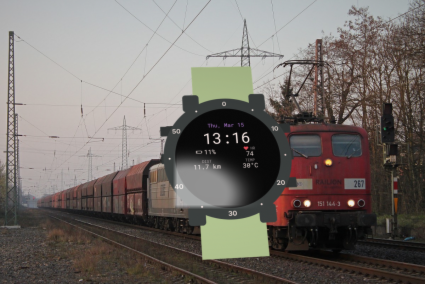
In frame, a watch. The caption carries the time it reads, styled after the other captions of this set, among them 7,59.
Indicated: 13,16
